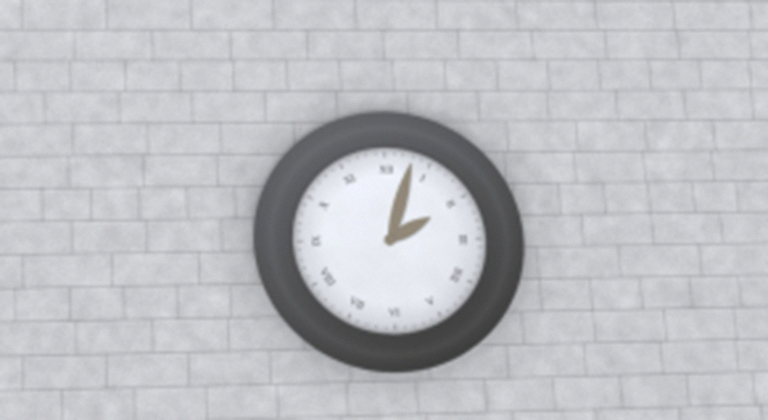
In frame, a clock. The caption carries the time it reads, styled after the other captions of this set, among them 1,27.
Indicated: 2,03
